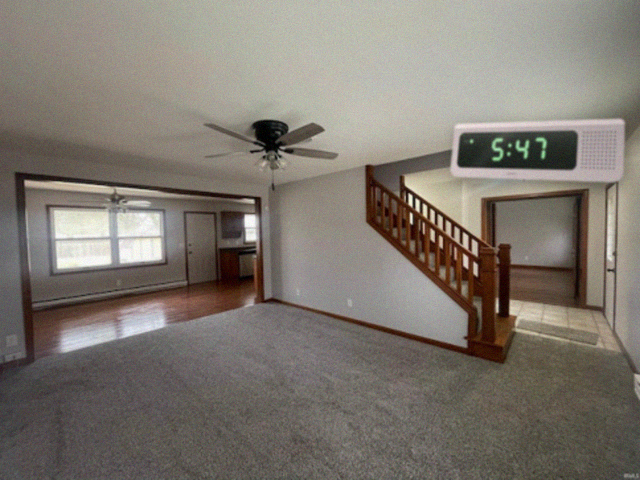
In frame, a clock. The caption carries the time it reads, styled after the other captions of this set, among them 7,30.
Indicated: 5,47
